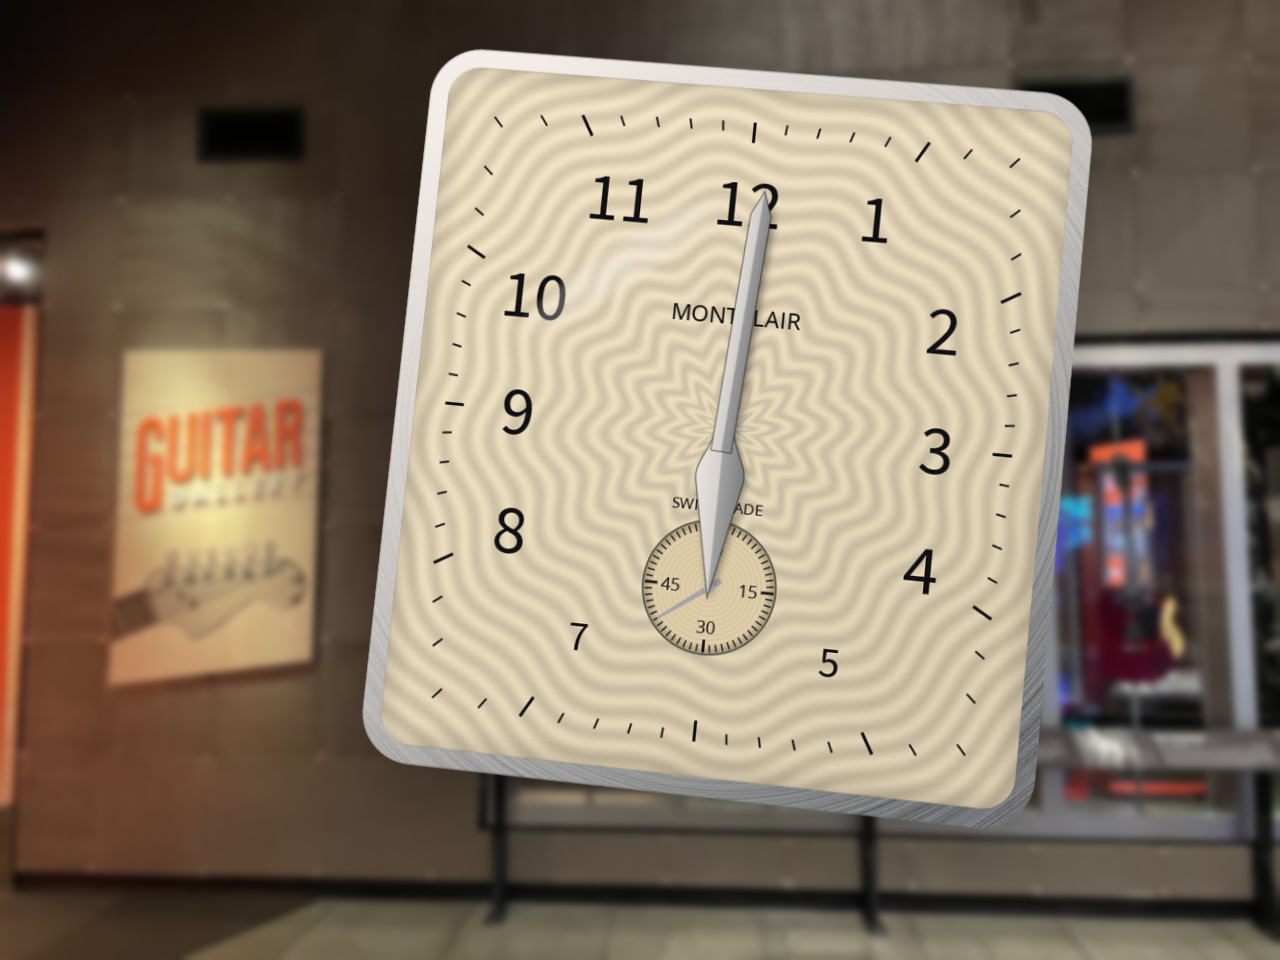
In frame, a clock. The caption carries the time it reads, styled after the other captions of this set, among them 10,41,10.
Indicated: 6,00,39
